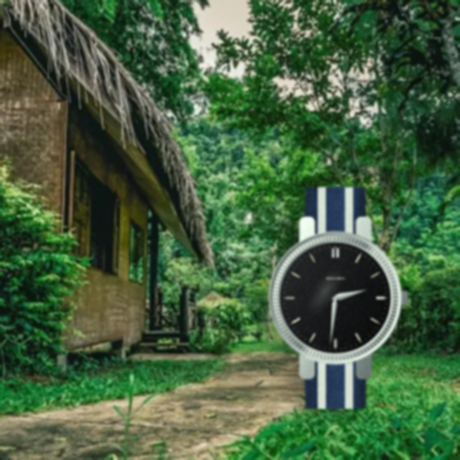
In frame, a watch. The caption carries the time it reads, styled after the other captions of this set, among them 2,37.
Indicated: 2,31
